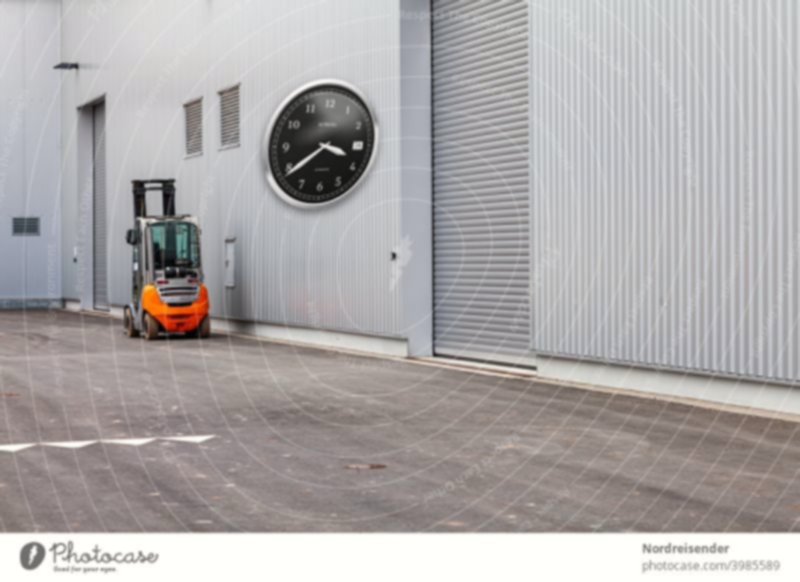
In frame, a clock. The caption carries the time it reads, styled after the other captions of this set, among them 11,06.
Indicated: 3,39
